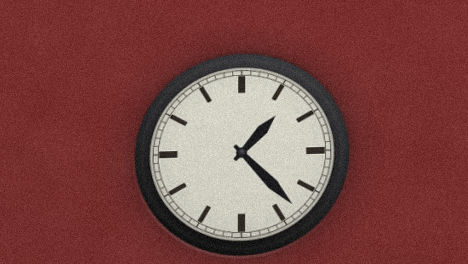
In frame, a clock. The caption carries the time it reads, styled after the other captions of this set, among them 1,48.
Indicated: 1,23
